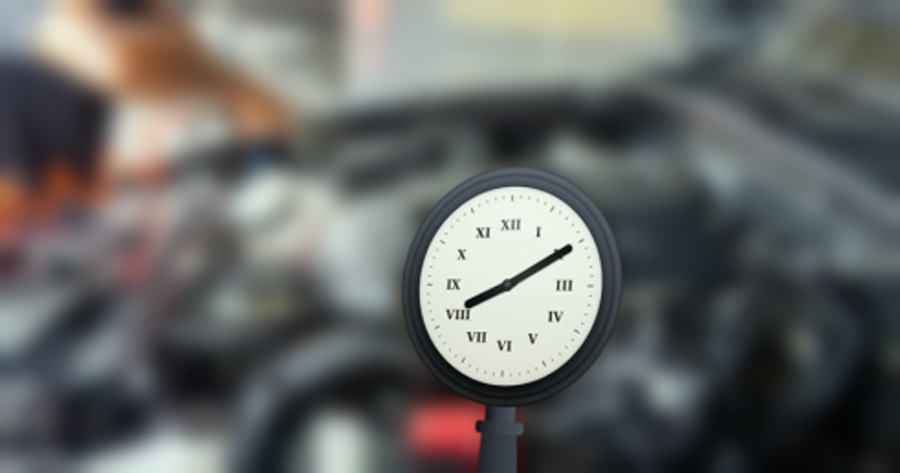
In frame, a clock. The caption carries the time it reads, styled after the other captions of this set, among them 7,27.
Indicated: 8,10
